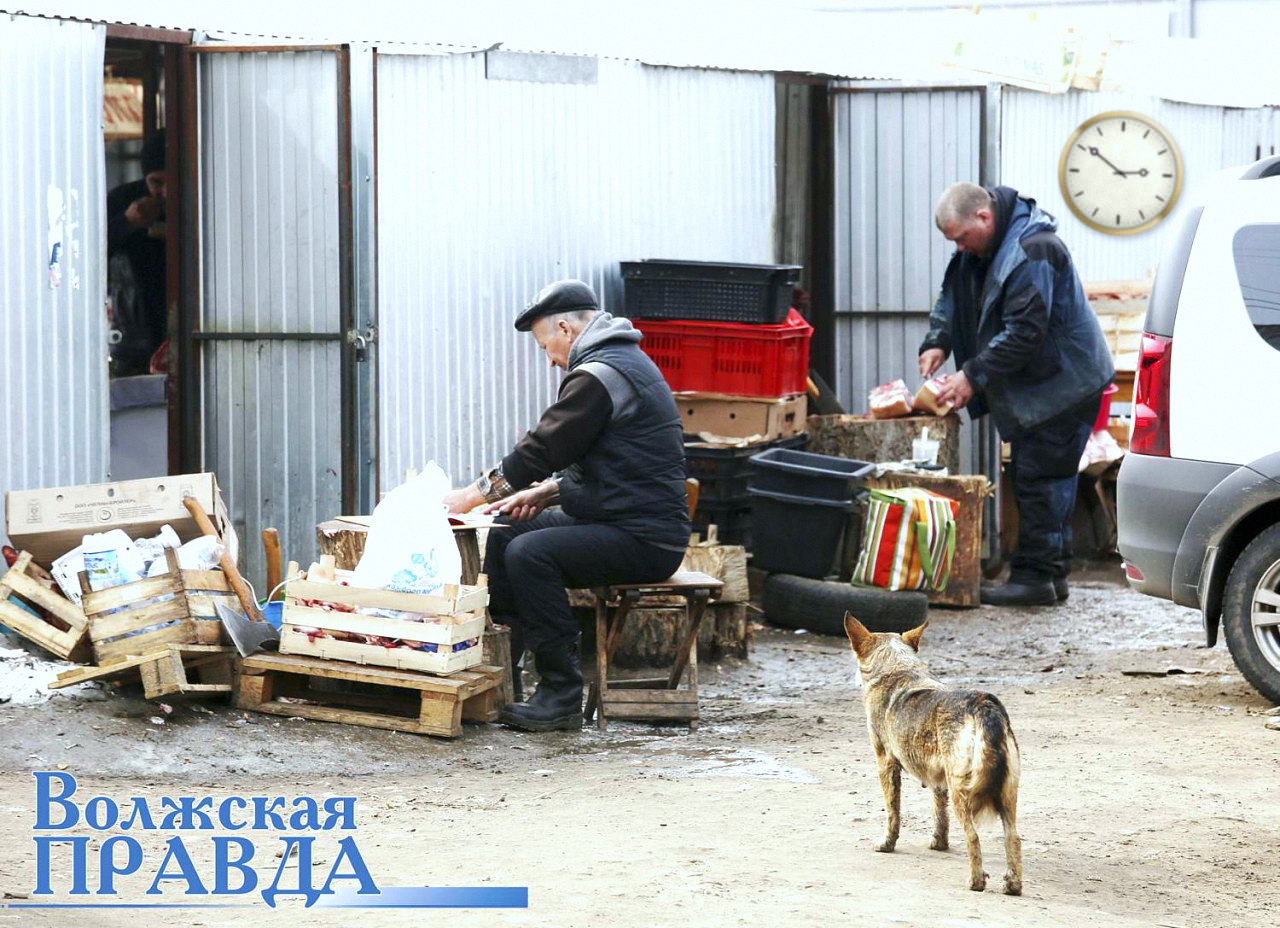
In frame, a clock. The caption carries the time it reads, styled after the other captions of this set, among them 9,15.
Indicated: 2,51
